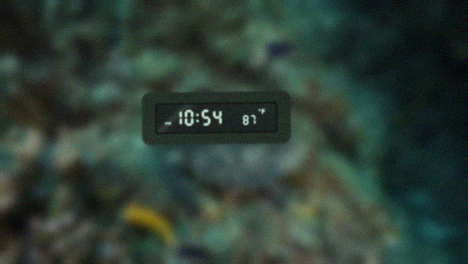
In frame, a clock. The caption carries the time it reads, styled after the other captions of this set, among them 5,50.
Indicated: 10,54
